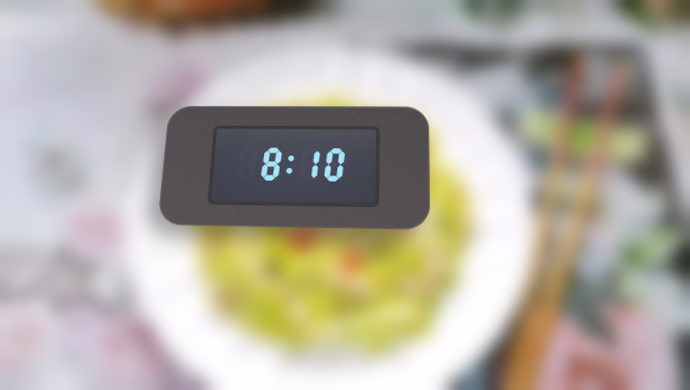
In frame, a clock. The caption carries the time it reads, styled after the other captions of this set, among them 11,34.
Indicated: 8,10
